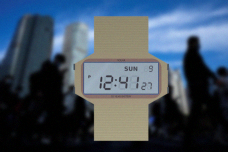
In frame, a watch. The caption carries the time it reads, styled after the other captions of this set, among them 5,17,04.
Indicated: 12,41,27
